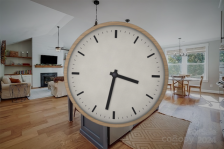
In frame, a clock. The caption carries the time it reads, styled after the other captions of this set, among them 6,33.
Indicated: 3,32
